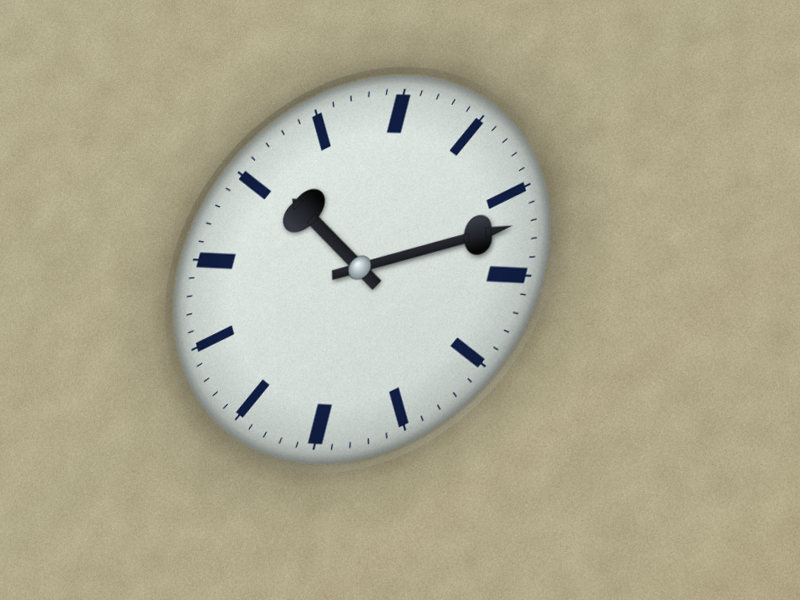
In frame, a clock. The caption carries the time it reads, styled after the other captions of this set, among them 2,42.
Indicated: 10,12
